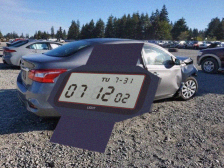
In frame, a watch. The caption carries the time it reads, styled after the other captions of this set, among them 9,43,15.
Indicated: 7,12,02
